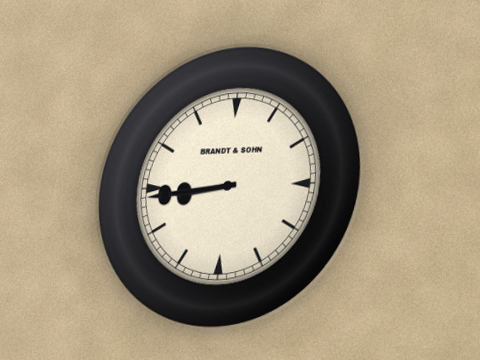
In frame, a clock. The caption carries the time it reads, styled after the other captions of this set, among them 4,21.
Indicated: 8,44
